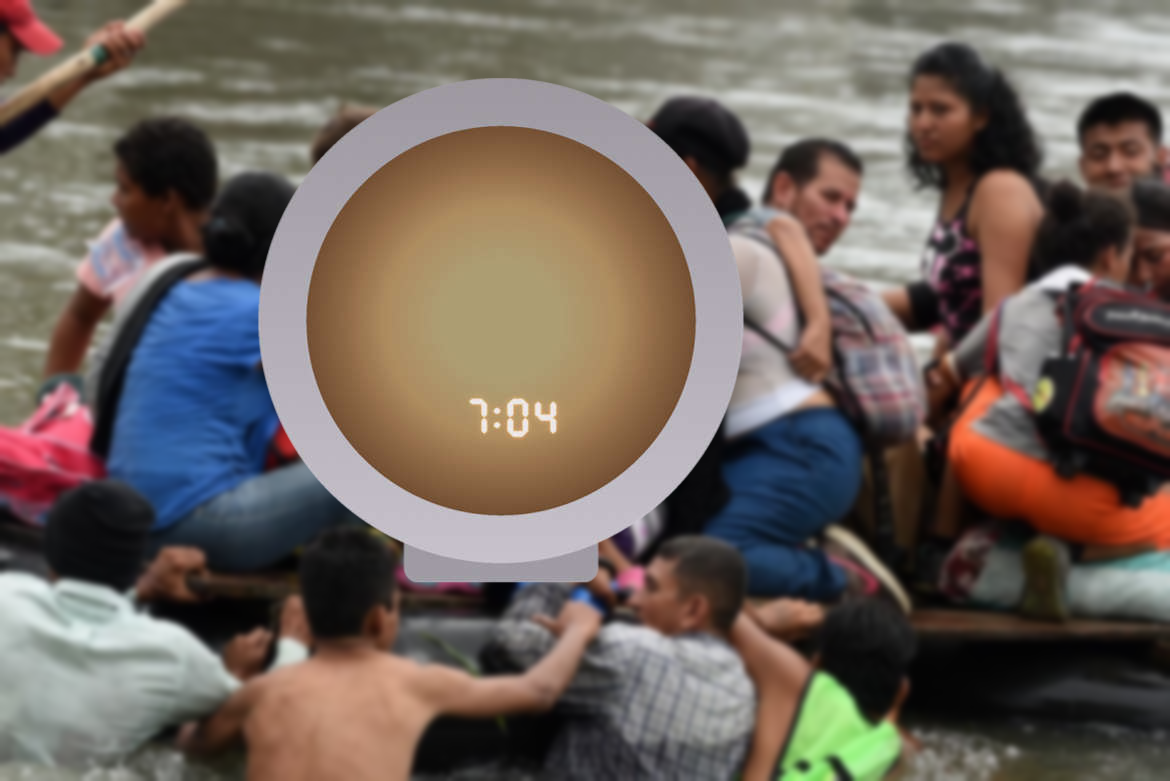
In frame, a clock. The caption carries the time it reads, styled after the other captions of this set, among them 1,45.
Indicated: 7,04
